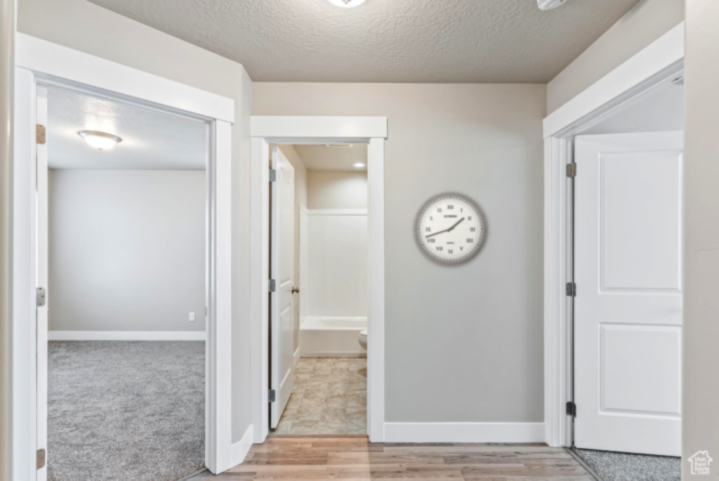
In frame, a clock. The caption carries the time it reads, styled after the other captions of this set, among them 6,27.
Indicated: 1,42
